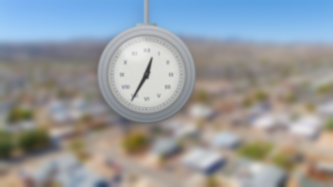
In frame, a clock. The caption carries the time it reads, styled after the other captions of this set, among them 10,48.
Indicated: 12,35
